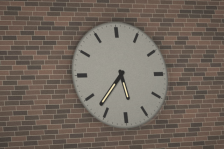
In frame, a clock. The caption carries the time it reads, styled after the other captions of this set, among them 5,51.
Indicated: 5,37
